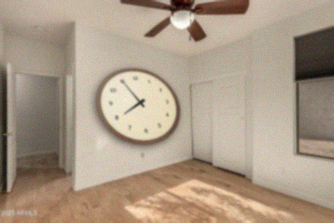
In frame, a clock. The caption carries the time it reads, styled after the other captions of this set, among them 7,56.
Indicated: 7,55
